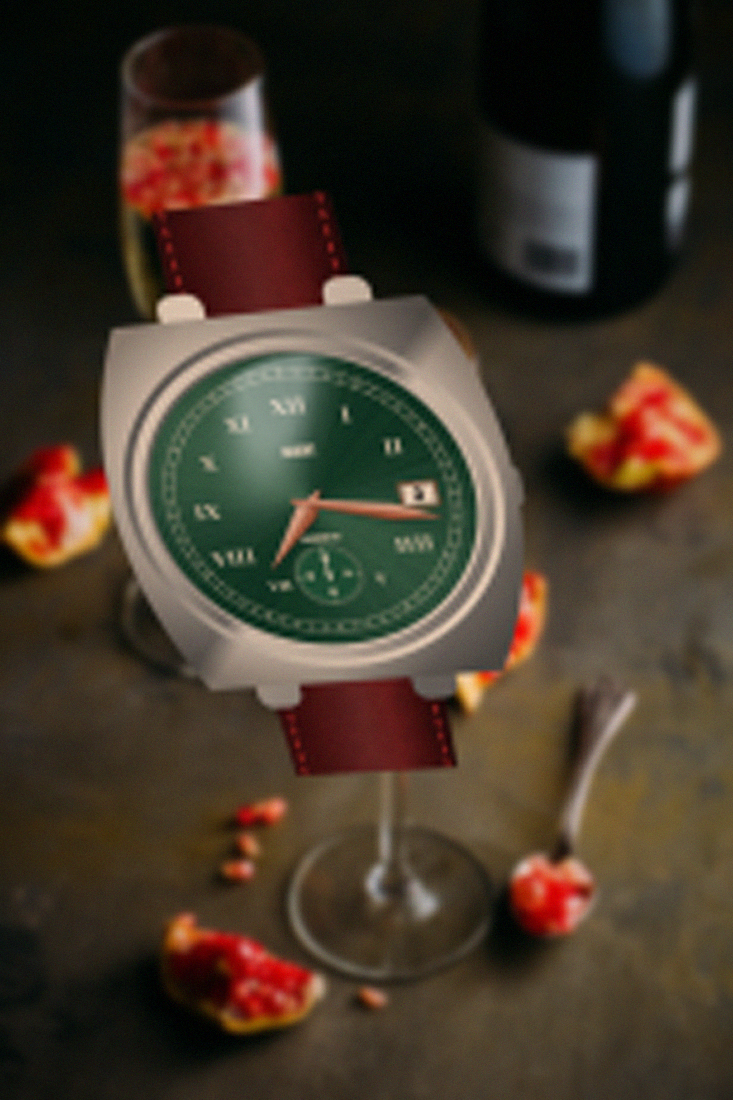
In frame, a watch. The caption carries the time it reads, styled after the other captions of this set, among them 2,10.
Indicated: 7,17
